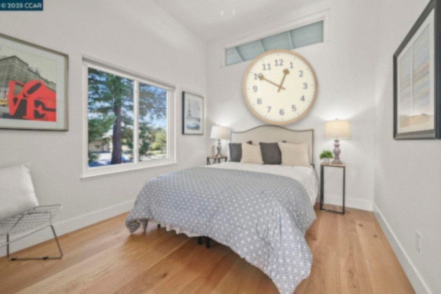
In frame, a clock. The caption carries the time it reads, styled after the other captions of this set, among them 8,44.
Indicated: 12,50
